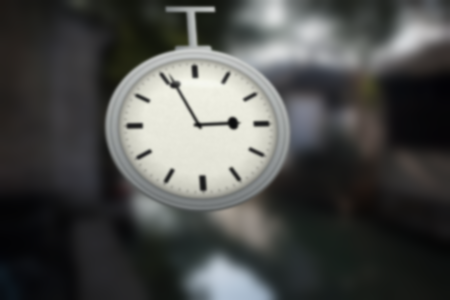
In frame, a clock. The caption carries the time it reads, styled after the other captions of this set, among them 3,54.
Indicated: 2,56
